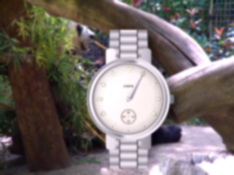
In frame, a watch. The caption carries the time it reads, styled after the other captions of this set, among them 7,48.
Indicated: 1,05
